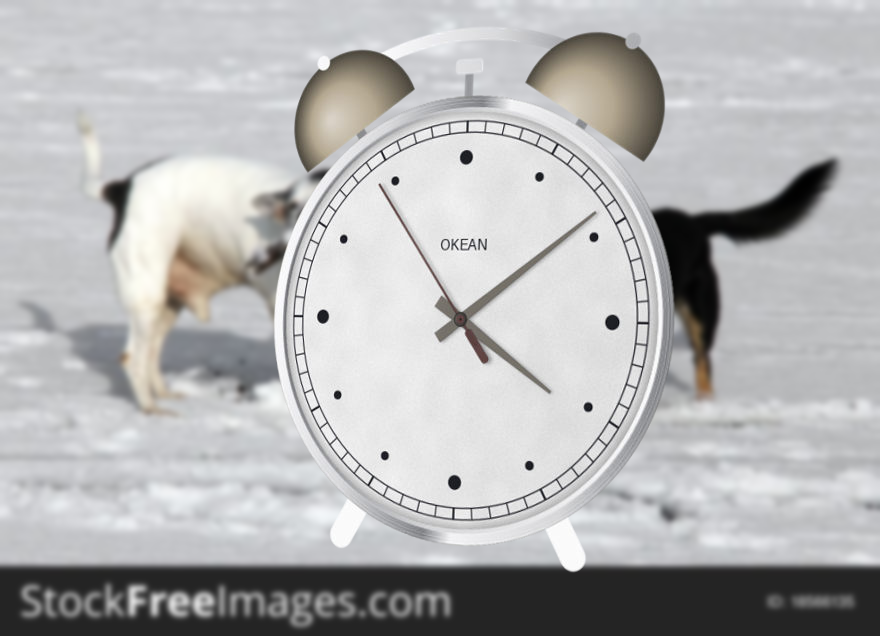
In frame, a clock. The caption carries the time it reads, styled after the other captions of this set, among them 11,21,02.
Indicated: 4,08,54
